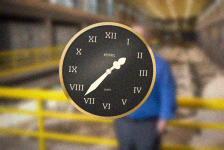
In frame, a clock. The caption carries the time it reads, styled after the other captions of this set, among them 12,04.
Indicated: 1,37
